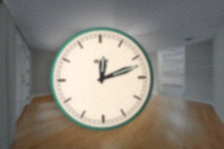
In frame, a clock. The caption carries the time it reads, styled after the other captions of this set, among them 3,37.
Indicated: 12,12
